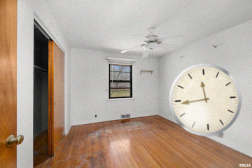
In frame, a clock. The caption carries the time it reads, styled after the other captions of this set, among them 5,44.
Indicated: 11,44
